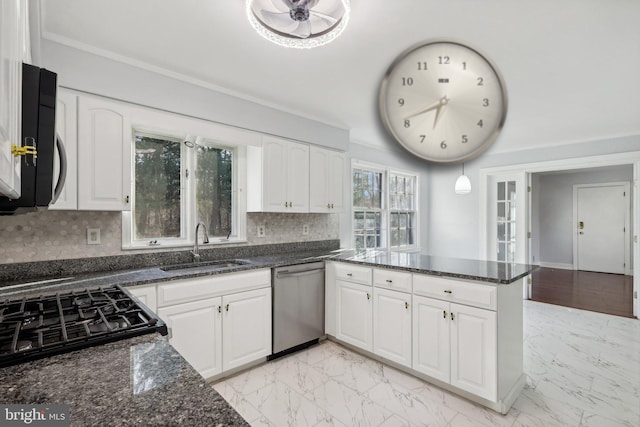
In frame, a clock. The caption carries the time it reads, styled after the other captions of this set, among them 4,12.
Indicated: 6,41
